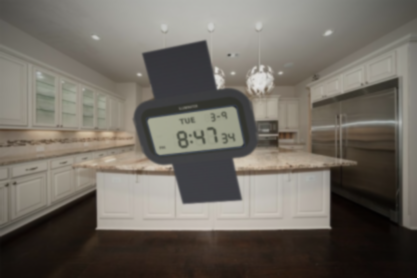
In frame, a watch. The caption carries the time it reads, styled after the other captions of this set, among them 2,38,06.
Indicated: 8,47,34
